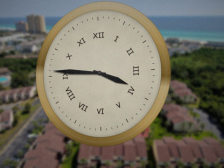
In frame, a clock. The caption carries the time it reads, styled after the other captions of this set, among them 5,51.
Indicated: 3,46
